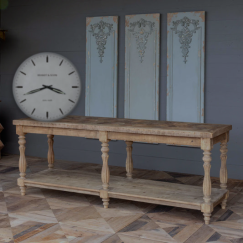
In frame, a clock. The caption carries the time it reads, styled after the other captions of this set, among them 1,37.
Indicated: 3,42
